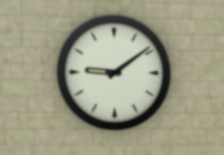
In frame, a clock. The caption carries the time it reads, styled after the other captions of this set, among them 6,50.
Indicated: 9,09
